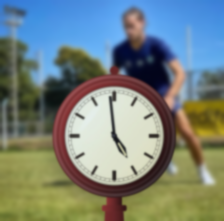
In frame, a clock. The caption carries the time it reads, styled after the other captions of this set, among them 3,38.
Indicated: 4,59
